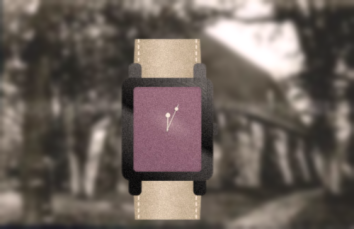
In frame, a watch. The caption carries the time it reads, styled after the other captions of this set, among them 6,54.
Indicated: 12,04
